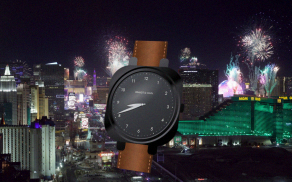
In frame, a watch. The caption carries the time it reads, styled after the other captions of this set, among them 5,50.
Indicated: 8,41
